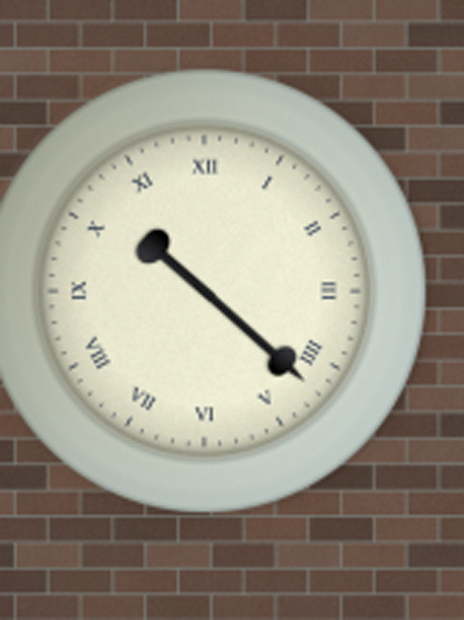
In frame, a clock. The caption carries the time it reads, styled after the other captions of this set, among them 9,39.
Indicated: 10,22
